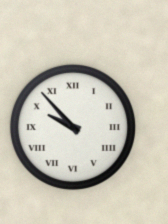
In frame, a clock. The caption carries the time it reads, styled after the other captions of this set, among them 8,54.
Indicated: 9,53
